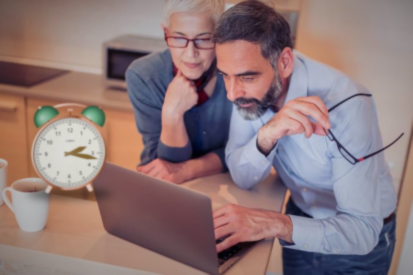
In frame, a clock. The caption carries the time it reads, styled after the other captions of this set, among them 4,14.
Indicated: 2,17
